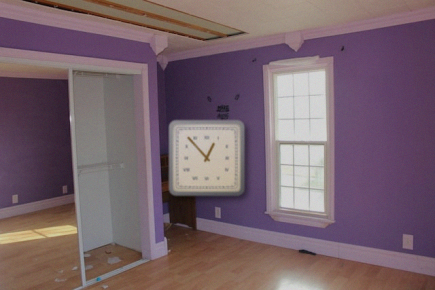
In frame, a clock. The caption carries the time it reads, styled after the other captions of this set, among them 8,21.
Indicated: 12,53
